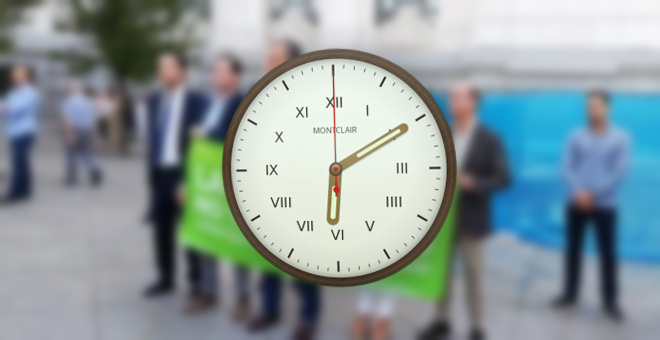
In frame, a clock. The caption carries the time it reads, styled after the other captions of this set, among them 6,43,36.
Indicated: 6,10,00
